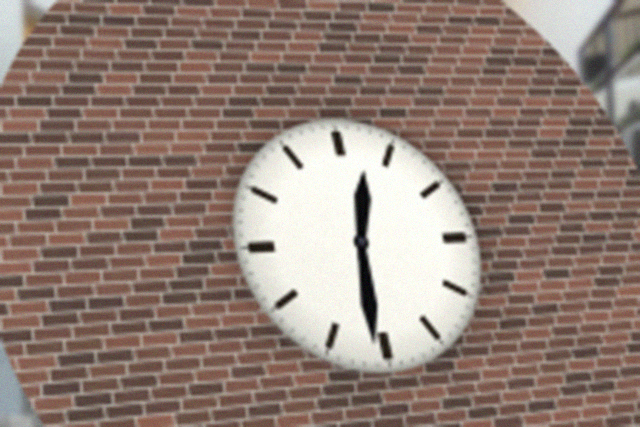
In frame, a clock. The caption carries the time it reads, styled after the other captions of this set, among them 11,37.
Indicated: 12,31
